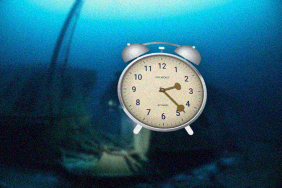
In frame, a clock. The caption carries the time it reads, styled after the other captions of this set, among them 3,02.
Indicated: 2,23
